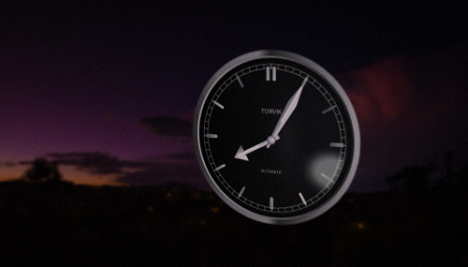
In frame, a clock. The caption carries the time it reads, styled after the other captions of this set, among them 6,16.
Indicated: 8,05
